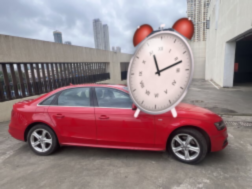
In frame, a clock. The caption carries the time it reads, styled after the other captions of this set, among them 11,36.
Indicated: 11,12
